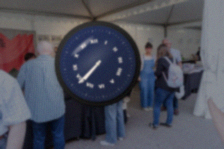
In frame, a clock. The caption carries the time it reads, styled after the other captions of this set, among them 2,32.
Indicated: 7,39
